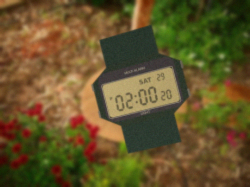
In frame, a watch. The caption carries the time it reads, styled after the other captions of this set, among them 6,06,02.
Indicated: 2,00,20
